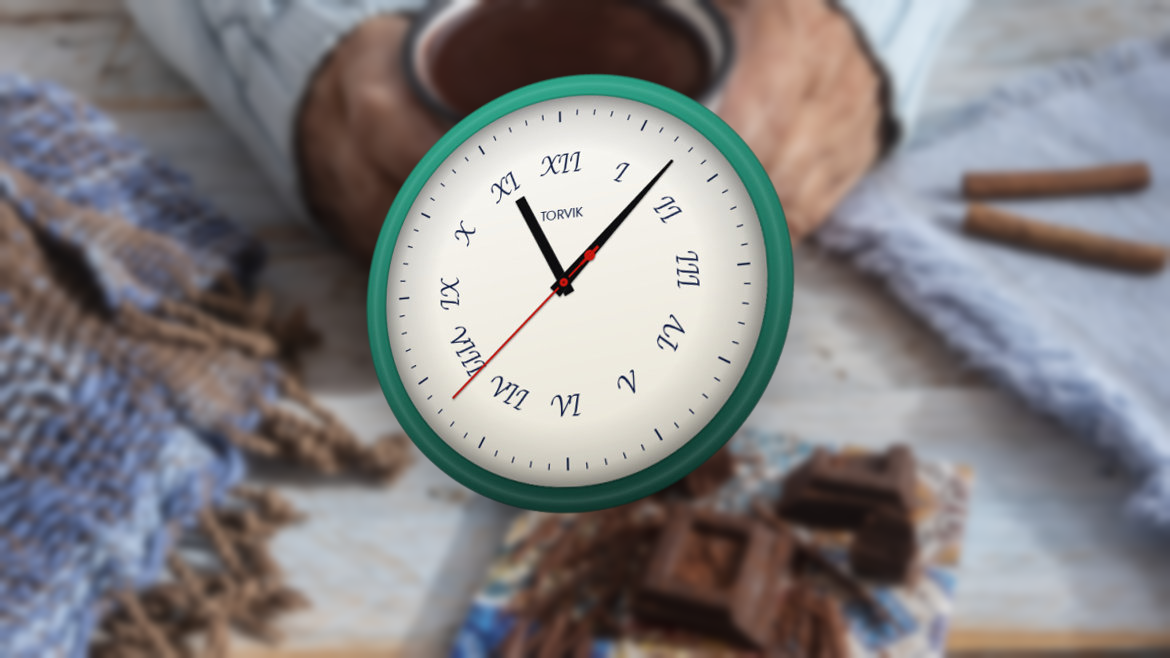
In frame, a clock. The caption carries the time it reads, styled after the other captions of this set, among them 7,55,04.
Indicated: 11,07,38
